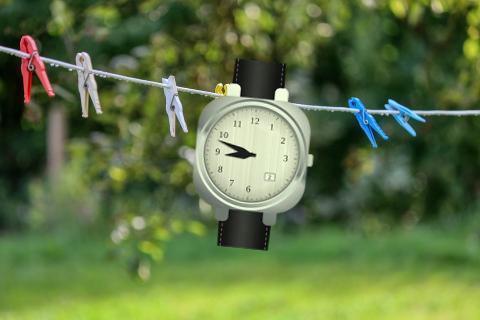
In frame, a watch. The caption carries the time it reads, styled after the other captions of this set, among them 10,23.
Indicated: 8,48
